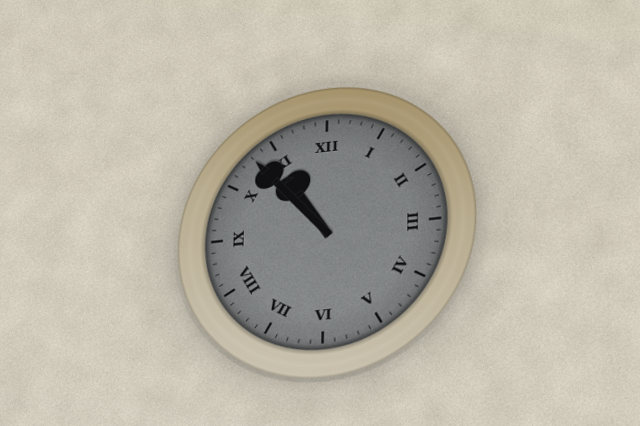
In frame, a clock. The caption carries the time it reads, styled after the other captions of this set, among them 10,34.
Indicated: 10,53
